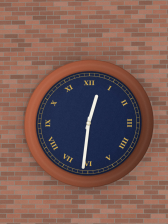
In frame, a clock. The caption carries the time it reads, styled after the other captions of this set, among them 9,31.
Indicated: 12,31
